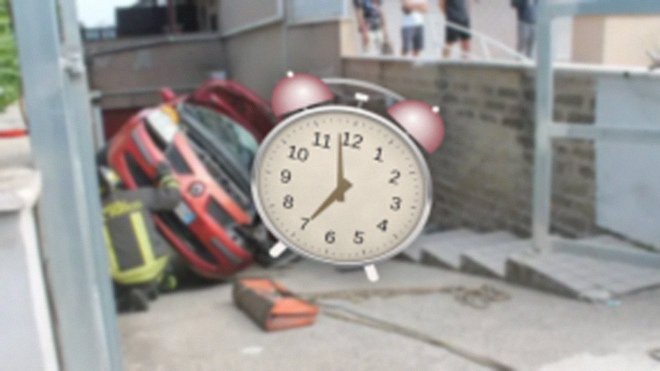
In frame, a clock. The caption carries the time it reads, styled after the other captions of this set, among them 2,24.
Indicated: 6,58
